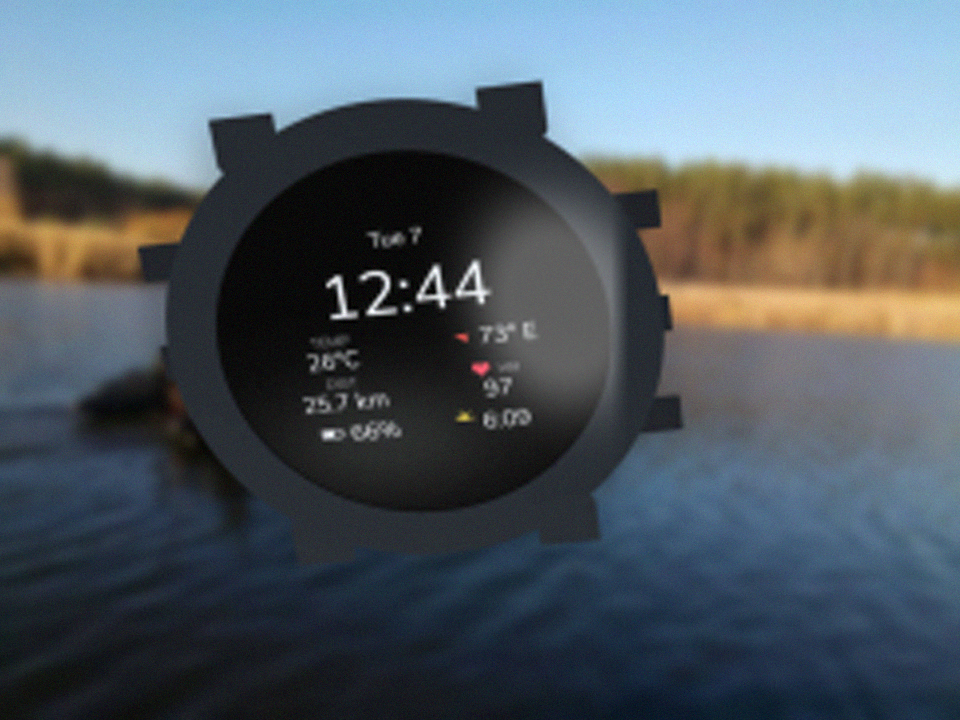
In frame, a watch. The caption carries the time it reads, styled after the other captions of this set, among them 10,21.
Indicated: 12,44
